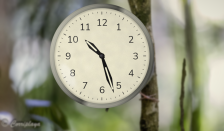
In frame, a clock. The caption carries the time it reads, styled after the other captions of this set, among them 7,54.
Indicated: 10,27
